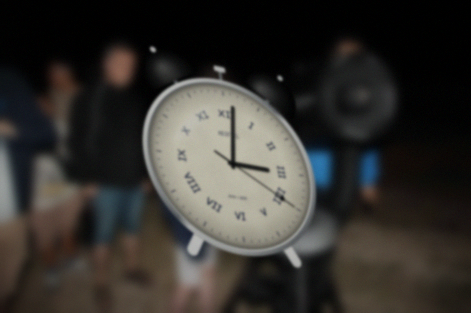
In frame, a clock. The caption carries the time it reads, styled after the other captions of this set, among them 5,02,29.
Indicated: 3,01,20
